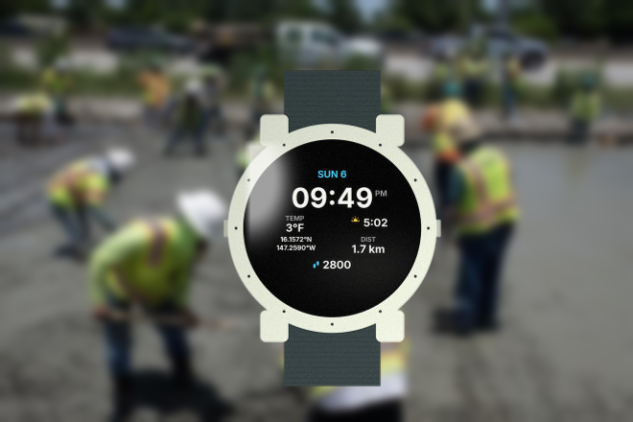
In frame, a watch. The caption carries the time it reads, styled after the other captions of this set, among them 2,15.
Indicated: 9,49
